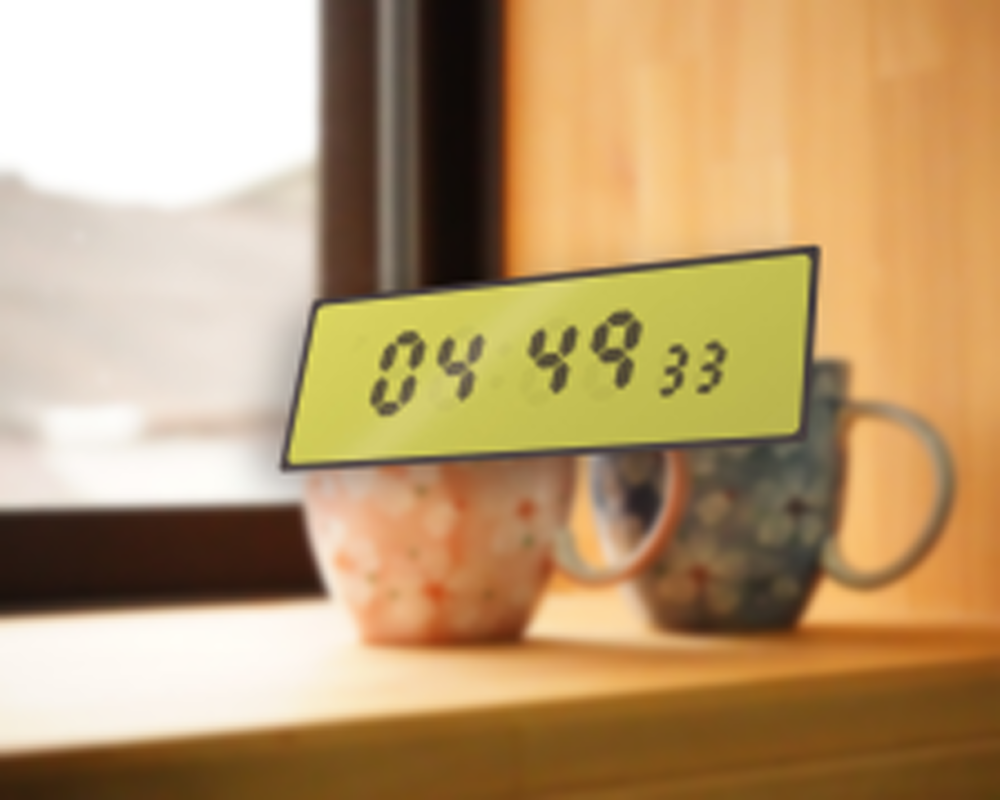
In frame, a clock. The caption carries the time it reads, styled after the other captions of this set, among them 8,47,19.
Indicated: 4,49,33
